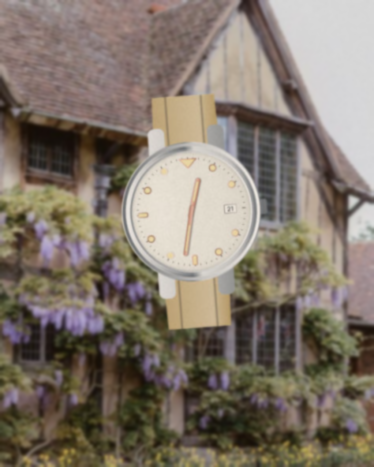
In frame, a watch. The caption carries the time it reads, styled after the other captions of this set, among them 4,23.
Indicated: 12,32
